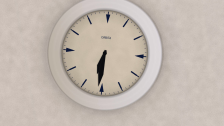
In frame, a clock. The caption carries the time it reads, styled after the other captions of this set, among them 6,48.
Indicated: 6,31
